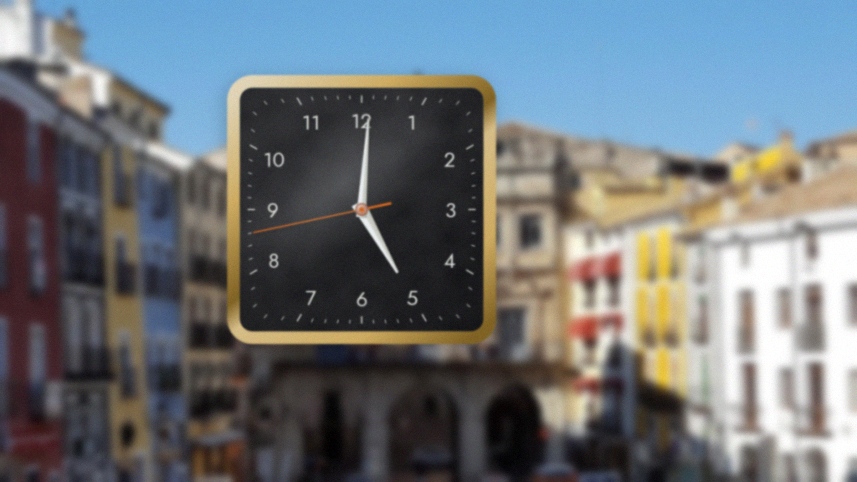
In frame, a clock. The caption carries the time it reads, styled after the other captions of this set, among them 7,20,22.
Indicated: 5,00,43
